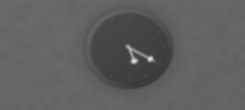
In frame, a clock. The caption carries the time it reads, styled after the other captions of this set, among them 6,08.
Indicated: 5,20
